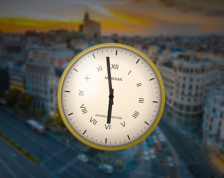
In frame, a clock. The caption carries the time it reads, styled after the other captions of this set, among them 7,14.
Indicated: 5,58
